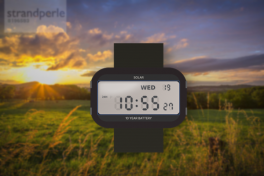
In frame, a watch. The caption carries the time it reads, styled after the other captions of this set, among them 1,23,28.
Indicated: 10,55,27
